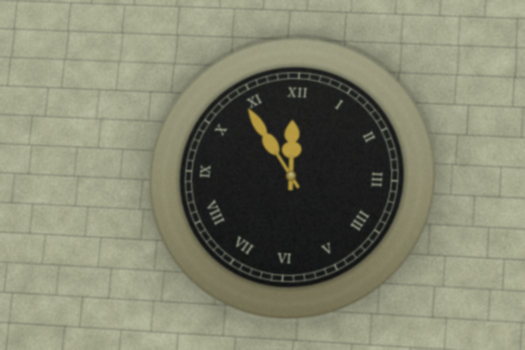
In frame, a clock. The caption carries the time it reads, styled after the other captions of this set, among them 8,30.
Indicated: 11,54
